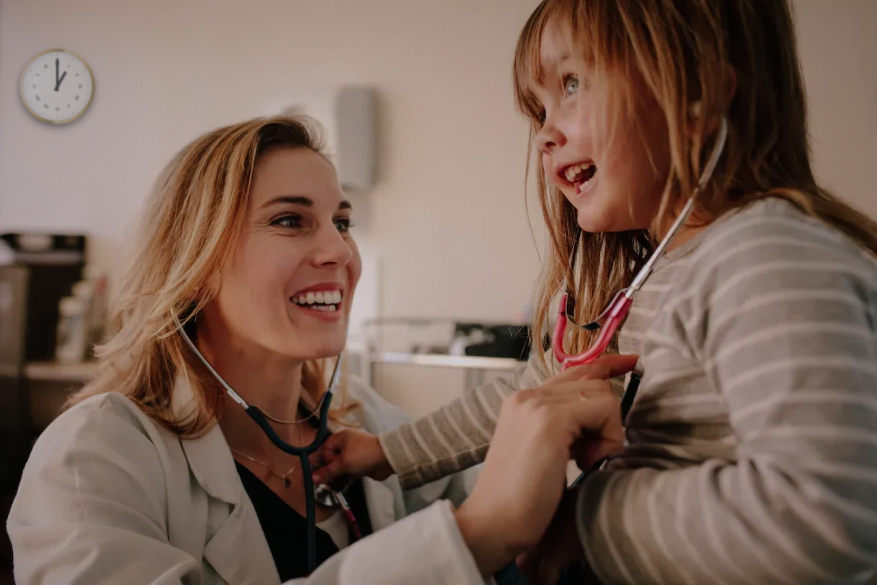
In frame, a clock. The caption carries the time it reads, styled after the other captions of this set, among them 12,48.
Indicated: 1,00
